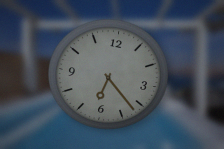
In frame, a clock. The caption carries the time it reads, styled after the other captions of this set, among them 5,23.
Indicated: 6,22
